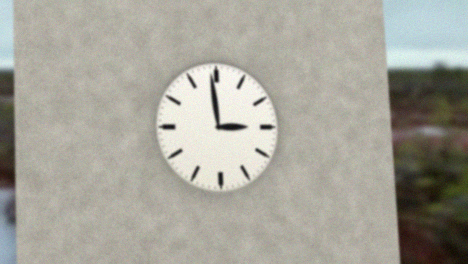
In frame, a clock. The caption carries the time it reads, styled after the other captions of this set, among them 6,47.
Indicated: 2,59
